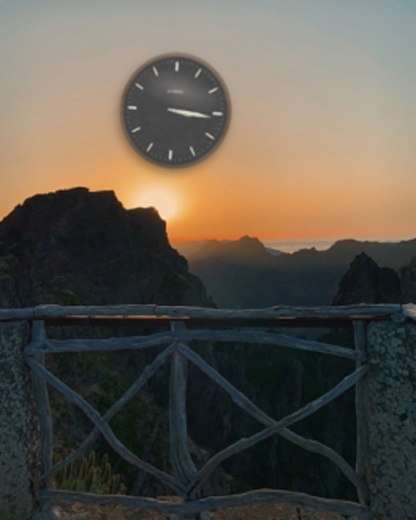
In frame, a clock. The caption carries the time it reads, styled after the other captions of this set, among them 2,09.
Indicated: 3,16
